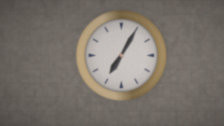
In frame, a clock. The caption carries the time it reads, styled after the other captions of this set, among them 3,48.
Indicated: 7,05
